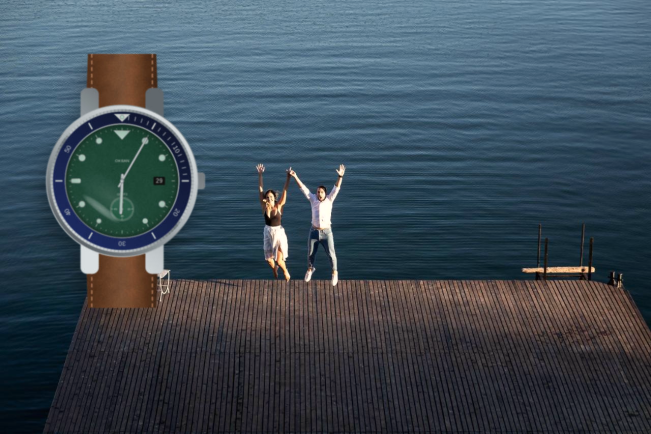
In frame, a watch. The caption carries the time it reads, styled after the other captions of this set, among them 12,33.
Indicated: 6,05
